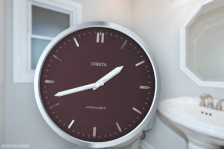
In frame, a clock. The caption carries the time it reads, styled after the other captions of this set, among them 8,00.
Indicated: 1,42
